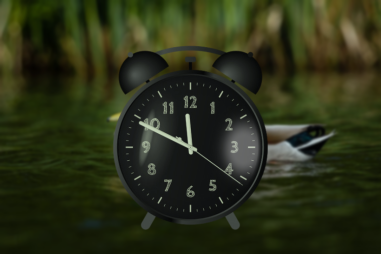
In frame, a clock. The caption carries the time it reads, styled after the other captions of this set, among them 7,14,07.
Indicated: 11,49,21
